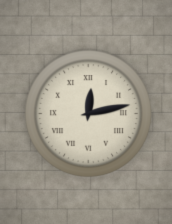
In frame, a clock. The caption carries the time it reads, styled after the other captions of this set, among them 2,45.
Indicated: 12,13
